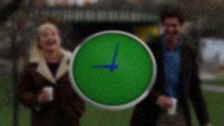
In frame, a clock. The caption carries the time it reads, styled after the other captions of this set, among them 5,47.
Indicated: 9,02
